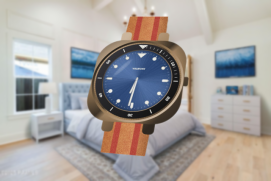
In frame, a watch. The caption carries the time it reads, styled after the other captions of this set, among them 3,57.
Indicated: 6,31
